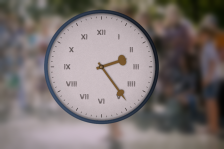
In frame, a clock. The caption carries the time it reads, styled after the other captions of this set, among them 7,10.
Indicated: 2,24
